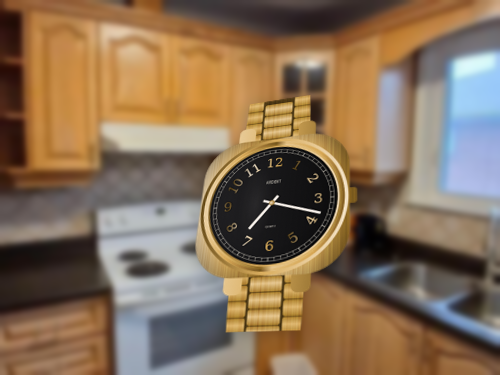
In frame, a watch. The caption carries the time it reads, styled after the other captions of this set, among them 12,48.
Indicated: 7,18
